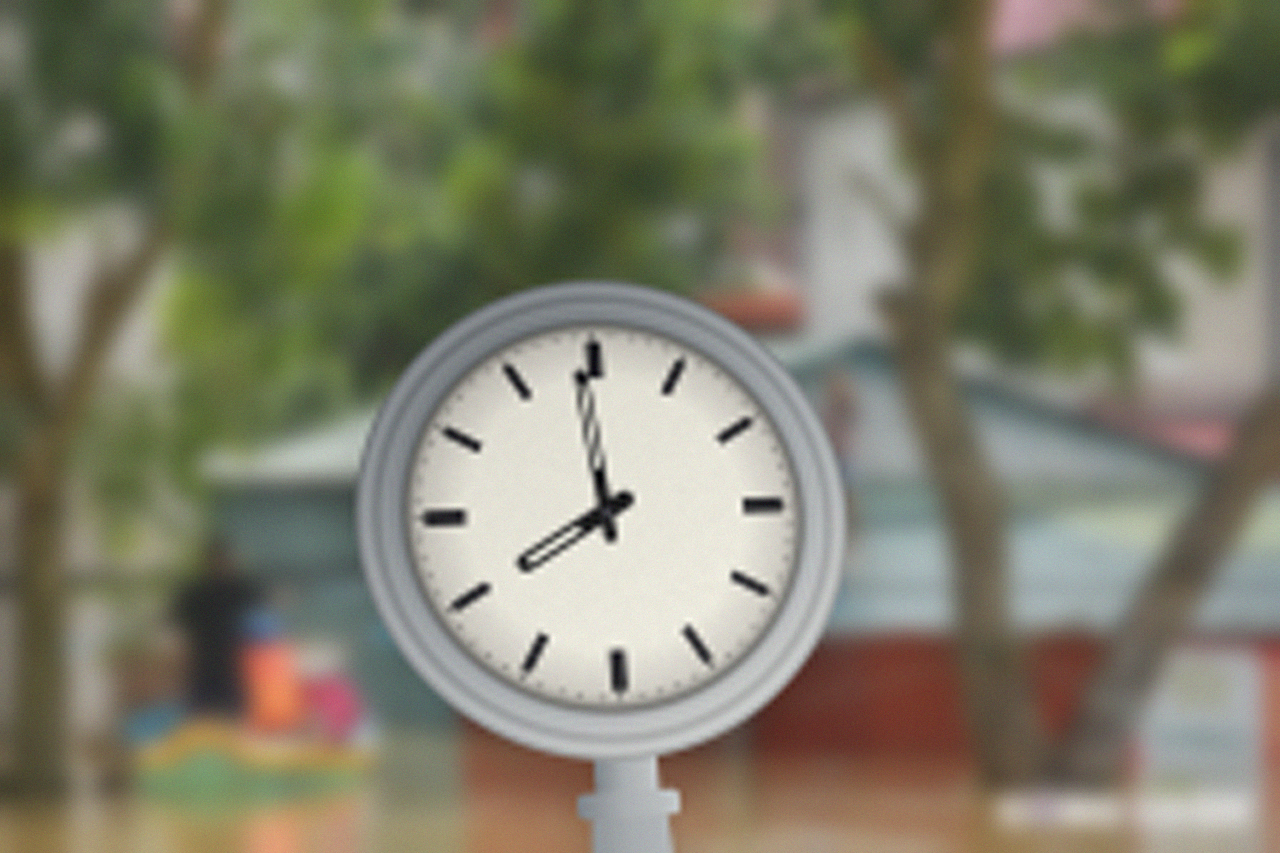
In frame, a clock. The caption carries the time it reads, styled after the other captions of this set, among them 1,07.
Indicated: 7,59
